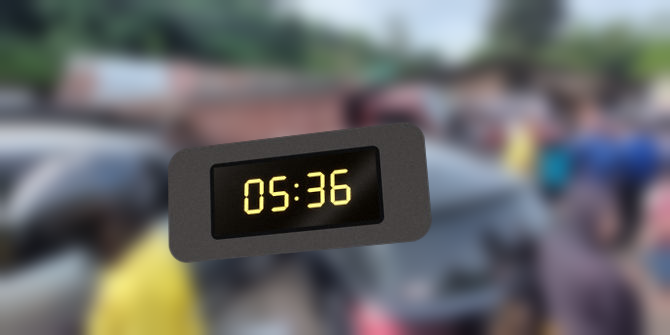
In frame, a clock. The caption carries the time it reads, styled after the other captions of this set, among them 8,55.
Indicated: 5,36
